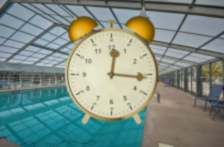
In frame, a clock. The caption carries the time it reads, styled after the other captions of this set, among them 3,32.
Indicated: 12,16
